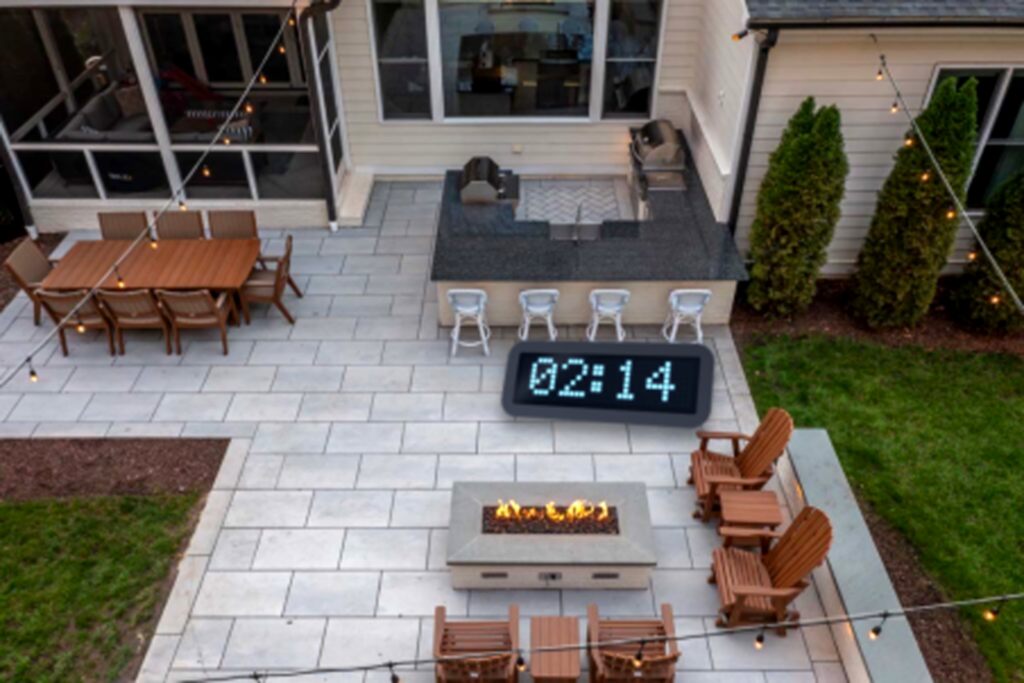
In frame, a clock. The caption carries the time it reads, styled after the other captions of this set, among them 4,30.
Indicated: 2,14
